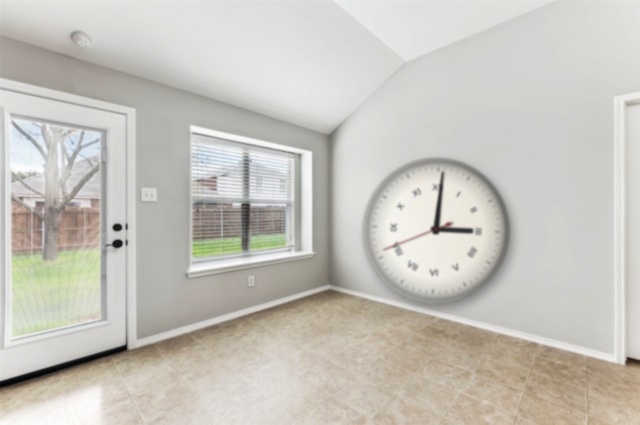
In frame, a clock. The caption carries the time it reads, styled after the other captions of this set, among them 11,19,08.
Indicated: 3,00,41
